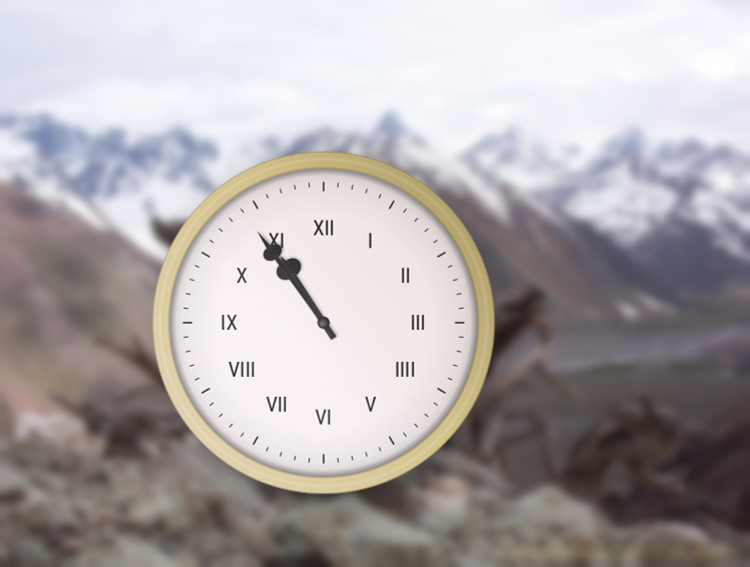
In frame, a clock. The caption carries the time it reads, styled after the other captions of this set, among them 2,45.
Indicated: 10,54
